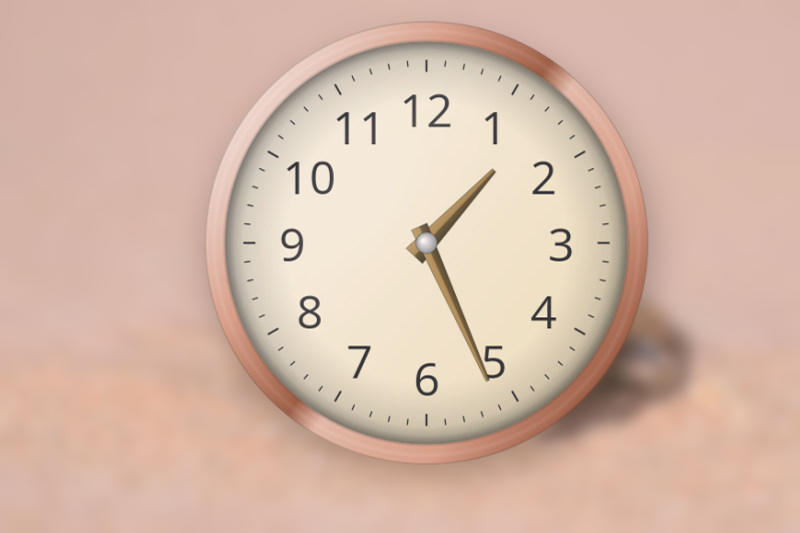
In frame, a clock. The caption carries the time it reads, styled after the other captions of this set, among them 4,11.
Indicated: 1,26
